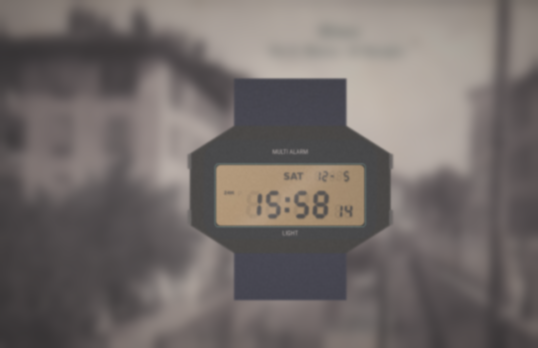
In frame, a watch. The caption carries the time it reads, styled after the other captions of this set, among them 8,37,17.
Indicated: 15,58,14
